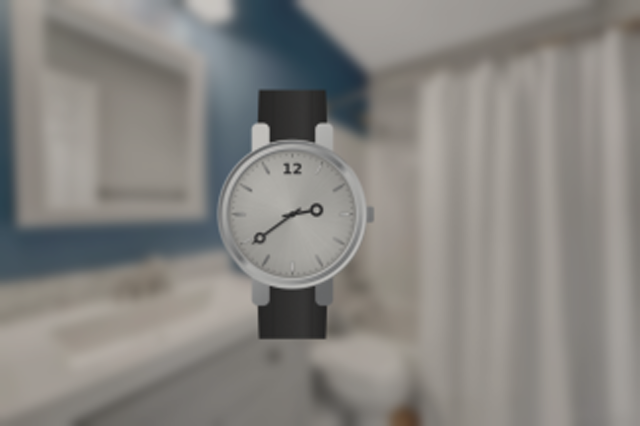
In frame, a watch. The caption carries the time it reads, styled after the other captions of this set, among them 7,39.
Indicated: 2,39
